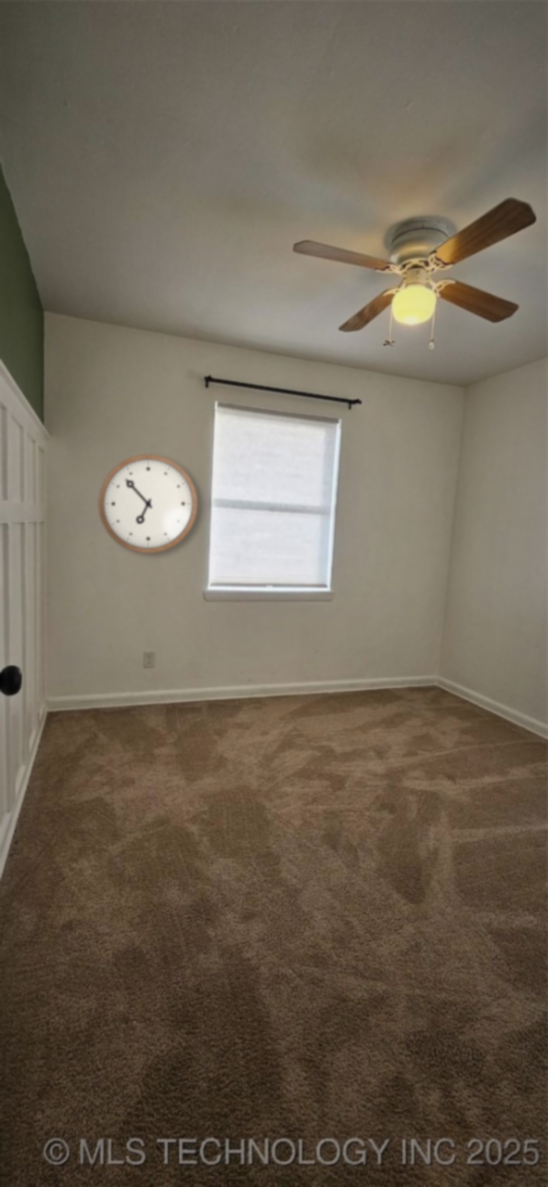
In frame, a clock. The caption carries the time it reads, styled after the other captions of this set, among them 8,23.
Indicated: 6,53
